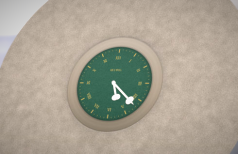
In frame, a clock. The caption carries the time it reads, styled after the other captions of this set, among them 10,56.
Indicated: 5,22
